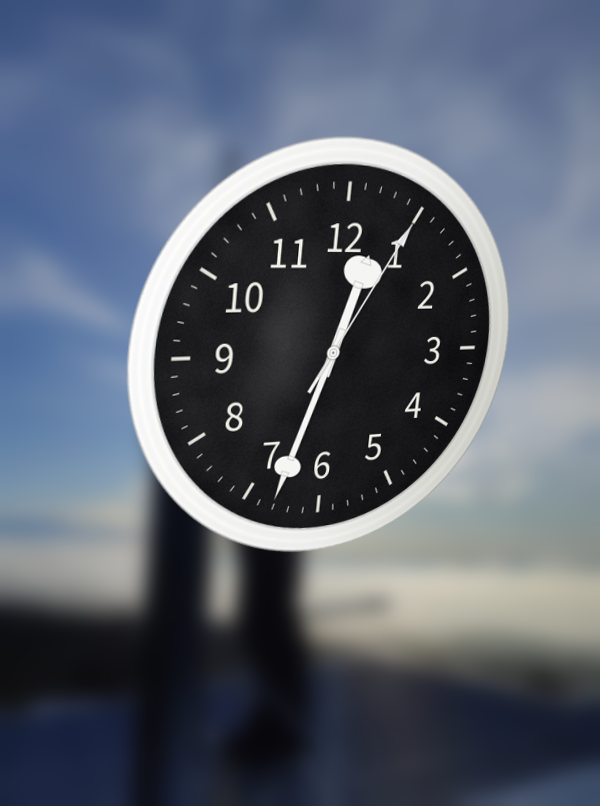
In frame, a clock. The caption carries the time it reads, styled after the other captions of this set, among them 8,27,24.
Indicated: 12,33,05
